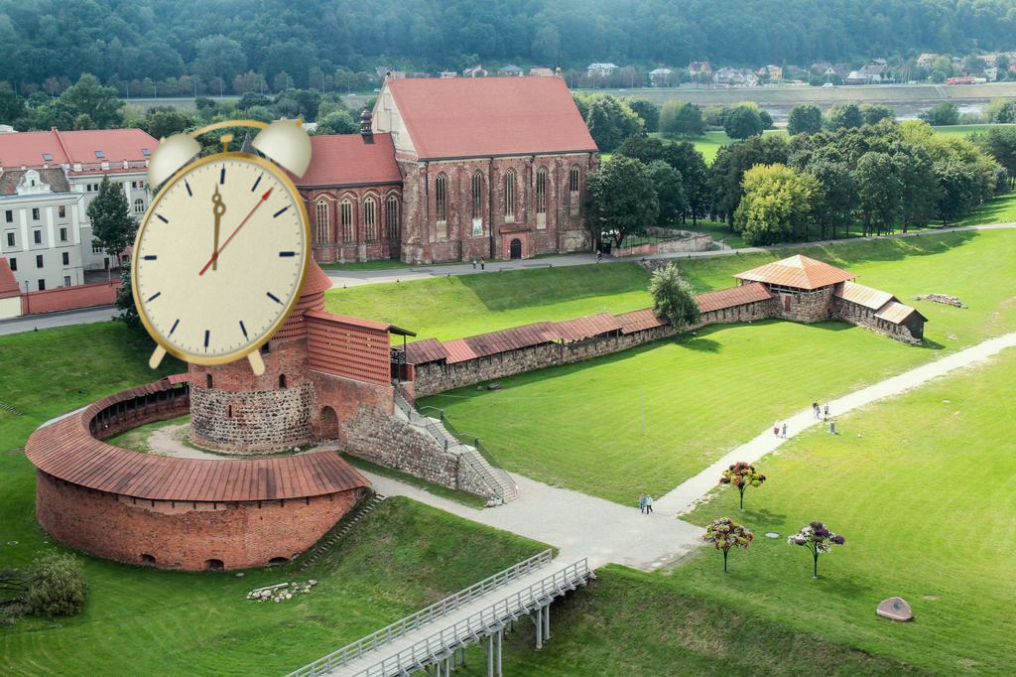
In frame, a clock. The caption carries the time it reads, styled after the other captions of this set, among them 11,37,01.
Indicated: 11,59,07
